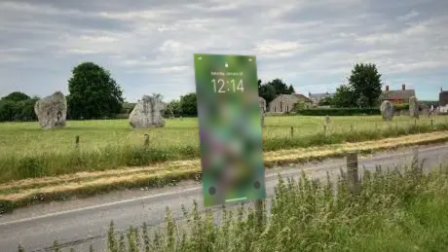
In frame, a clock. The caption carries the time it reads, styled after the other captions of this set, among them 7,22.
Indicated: 12,14
